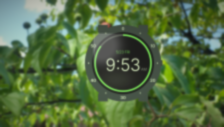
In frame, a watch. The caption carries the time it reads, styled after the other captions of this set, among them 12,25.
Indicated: 9,53
